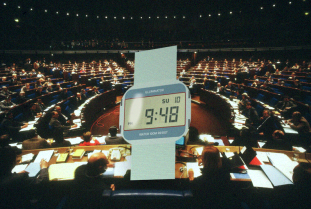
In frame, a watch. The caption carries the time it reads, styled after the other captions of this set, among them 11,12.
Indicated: 9,48
